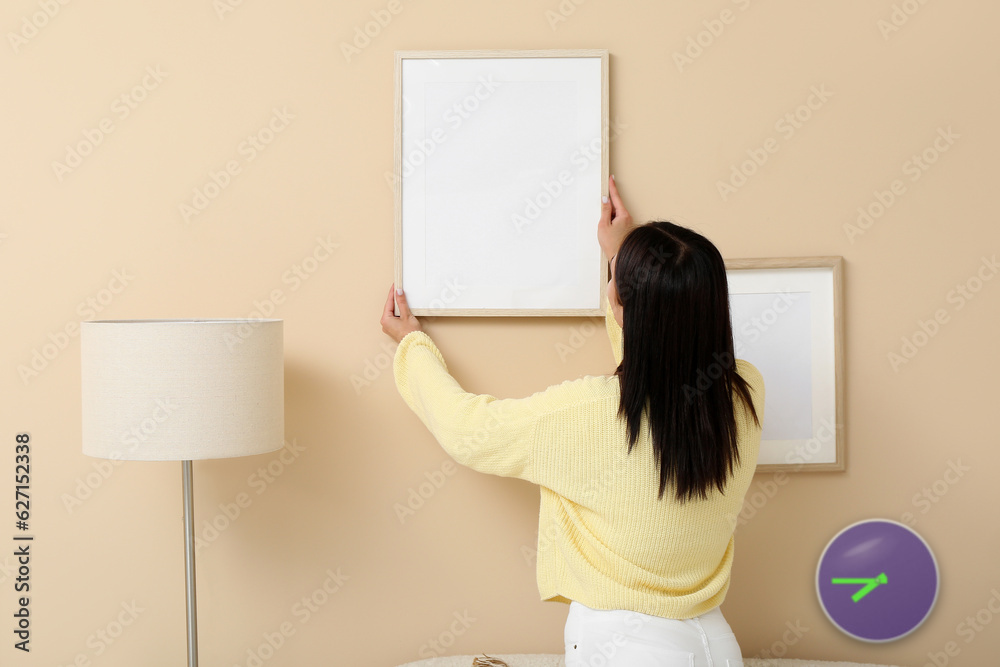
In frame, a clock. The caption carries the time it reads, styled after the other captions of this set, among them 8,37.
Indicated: 7,45
